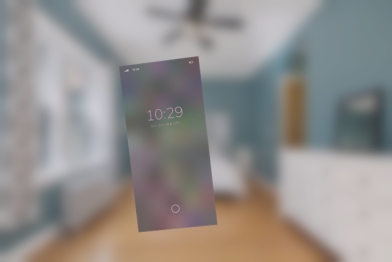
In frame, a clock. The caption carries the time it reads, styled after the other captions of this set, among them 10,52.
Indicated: 10,29
